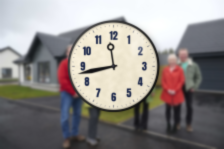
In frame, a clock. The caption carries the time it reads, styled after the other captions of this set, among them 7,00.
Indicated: 11,43
